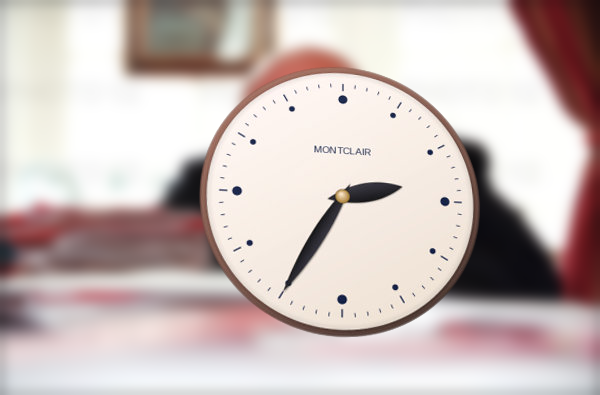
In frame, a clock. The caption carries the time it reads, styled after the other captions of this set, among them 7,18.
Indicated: 2,35
